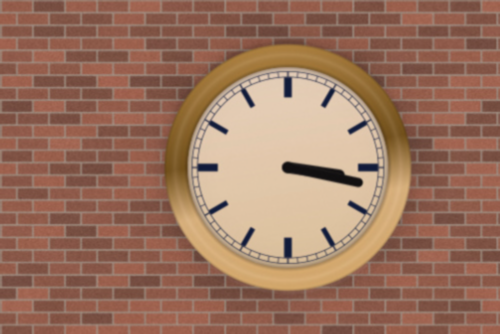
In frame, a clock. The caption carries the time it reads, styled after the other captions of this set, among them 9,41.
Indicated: 3,17
